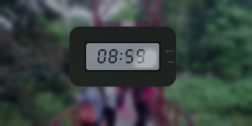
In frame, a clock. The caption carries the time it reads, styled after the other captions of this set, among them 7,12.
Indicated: 8,59
